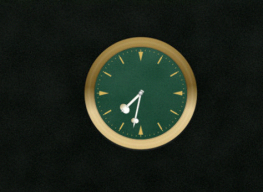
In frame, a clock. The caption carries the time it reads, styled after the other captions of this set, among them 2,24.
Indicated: 7,32
